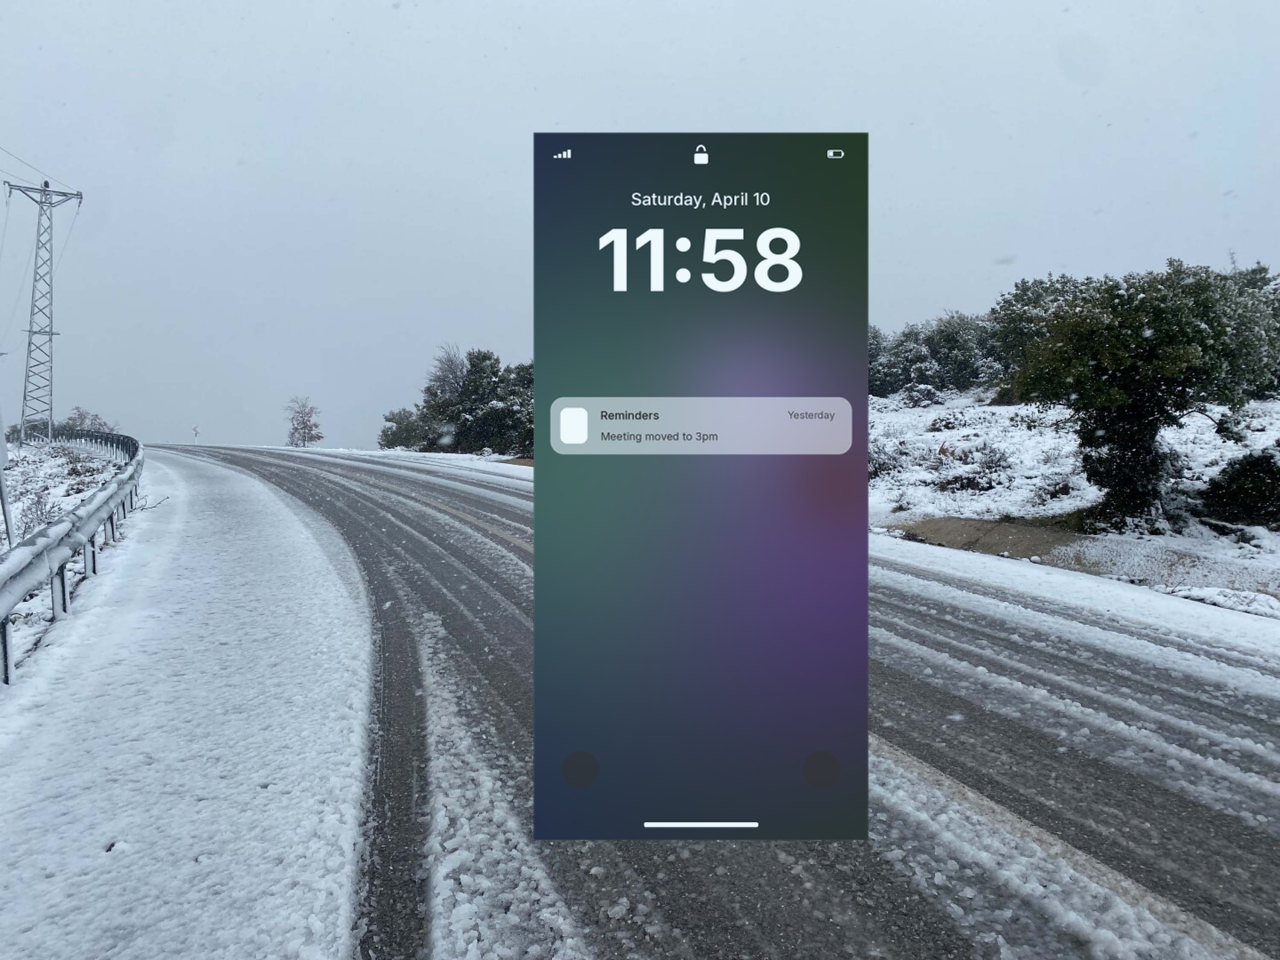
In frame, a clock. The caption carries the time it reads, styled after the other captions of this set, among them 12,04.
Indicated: 11,58
